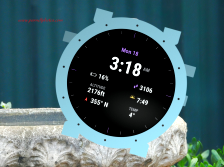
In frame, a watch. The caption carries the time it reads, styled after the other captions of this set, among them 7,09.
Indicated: 3,18
